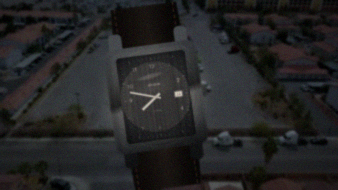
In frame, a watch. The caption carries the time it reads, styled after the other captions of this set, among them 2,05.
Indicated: 7,48
